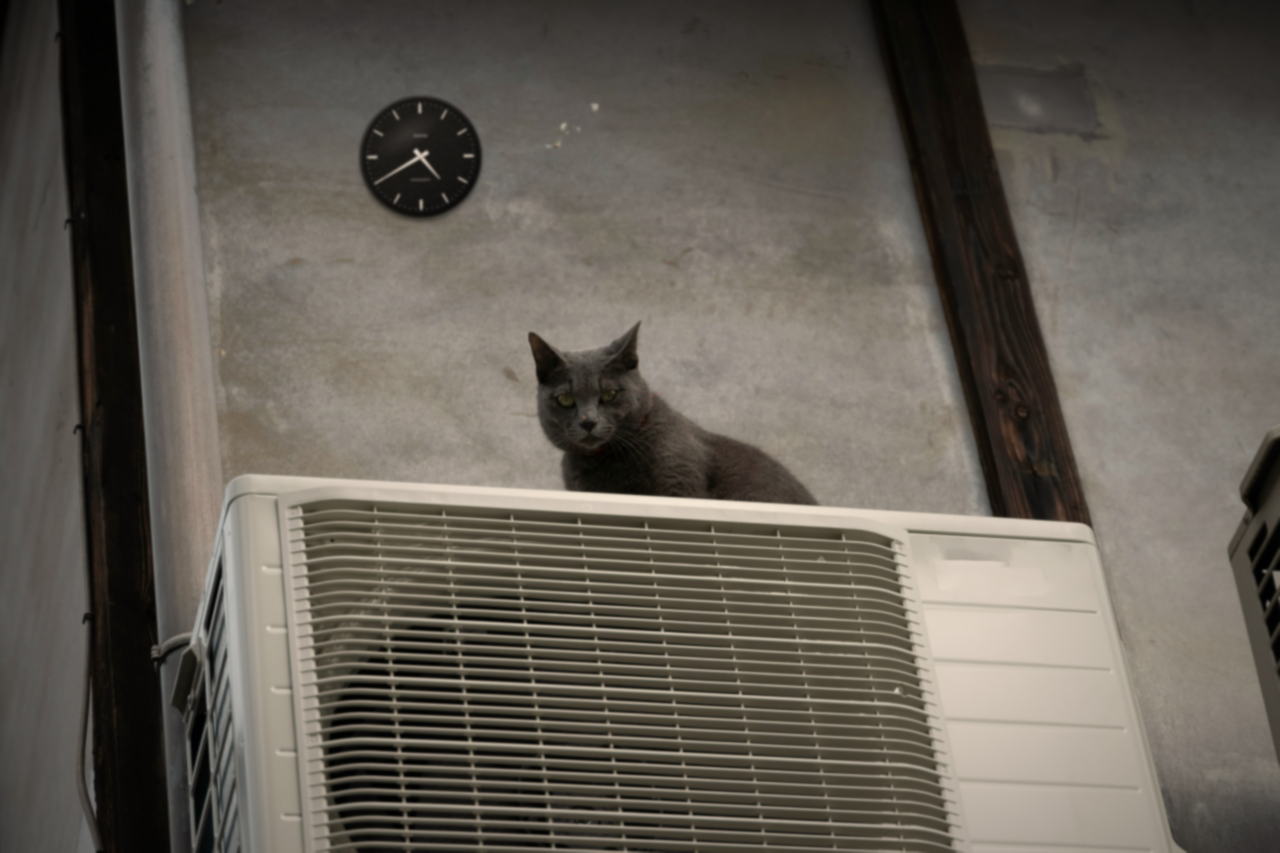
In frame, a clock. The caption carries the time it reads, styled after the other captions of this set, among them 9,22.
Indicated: 4,40
